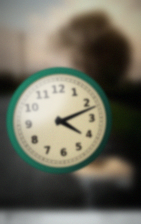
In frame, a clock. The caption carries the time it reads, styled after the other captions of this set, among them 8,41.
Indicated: 4,12
